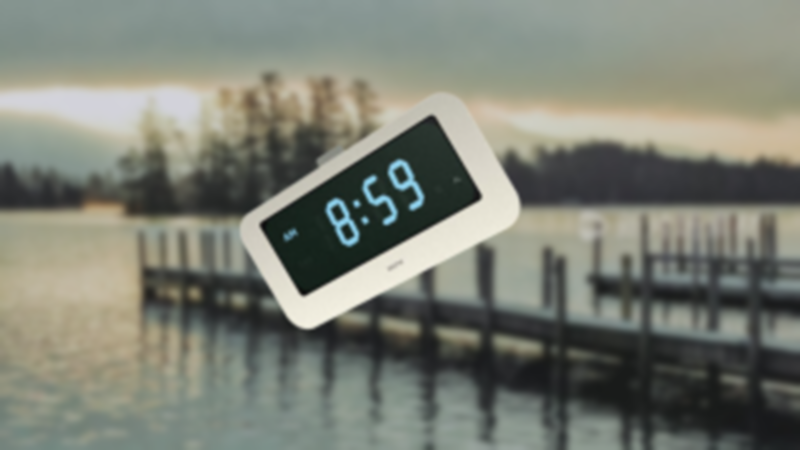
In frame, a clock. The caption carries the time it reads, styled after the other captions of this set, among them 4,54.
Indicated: 8,59
